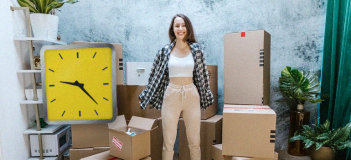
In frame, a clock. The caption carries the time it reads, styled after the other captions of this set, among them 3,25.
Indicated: 9,23
